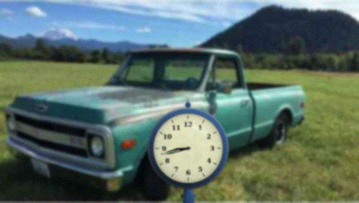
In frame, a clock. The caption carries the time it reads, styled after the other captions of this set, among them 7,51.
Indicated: 8,43
